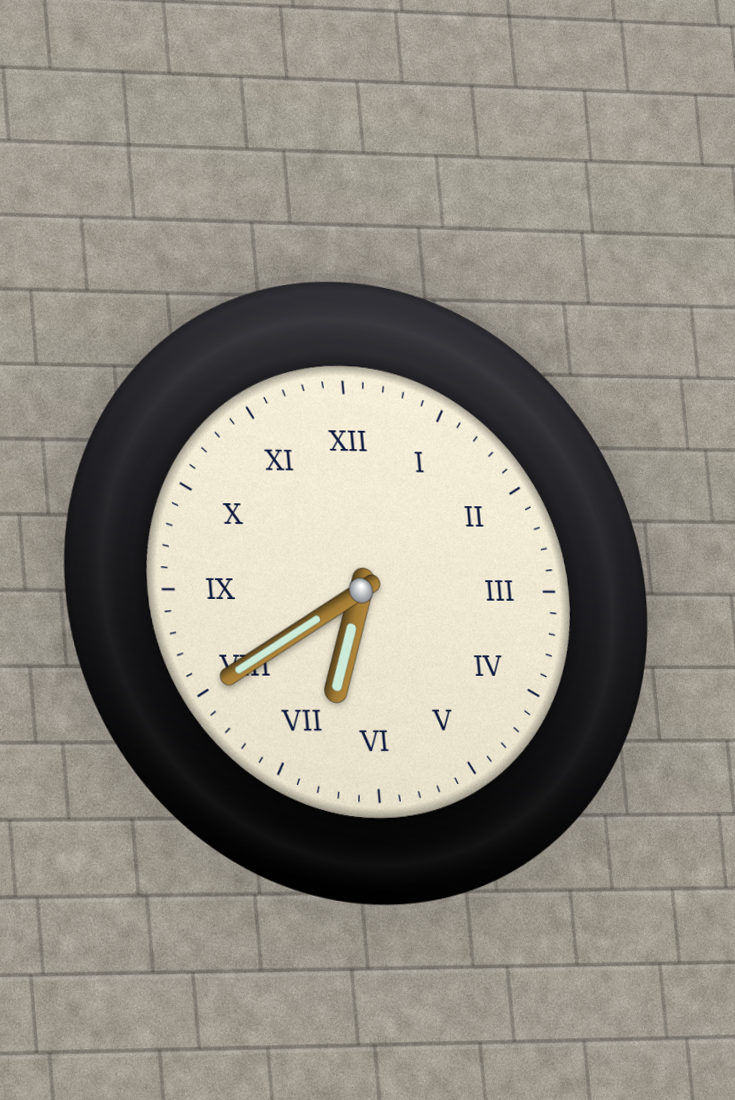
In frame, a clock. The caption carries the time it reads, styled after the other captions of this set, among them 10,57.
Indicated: 6,40
